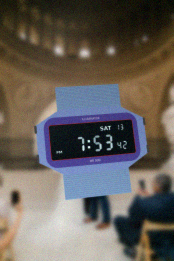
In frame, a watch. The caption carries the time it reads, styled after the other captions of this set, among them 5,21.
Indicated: 7,53
